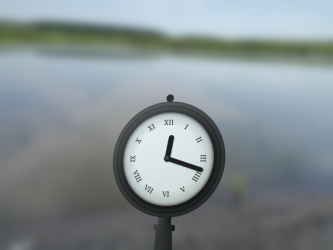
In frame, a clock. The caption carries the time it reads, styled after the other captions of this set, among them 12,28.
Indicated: 12,18
